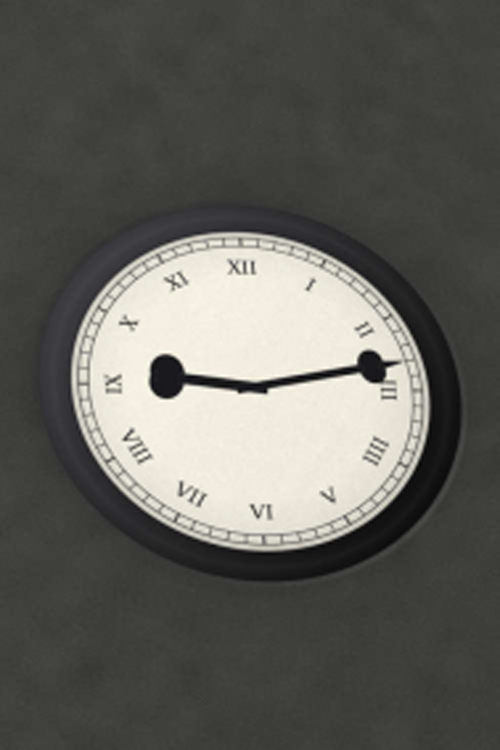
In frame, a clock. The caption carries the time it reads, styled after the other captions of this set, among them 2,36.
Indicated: 9,13
